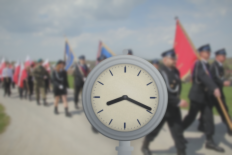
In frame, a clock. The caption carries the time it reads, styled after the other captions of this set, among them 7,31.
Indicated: 8,19
